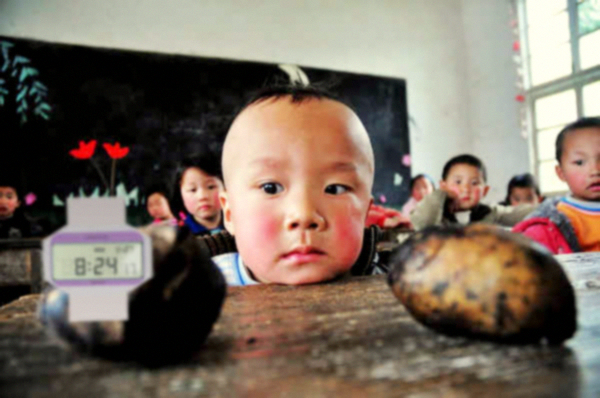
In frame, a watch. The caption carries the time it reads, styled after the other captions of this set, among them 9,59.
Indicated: 8,24
